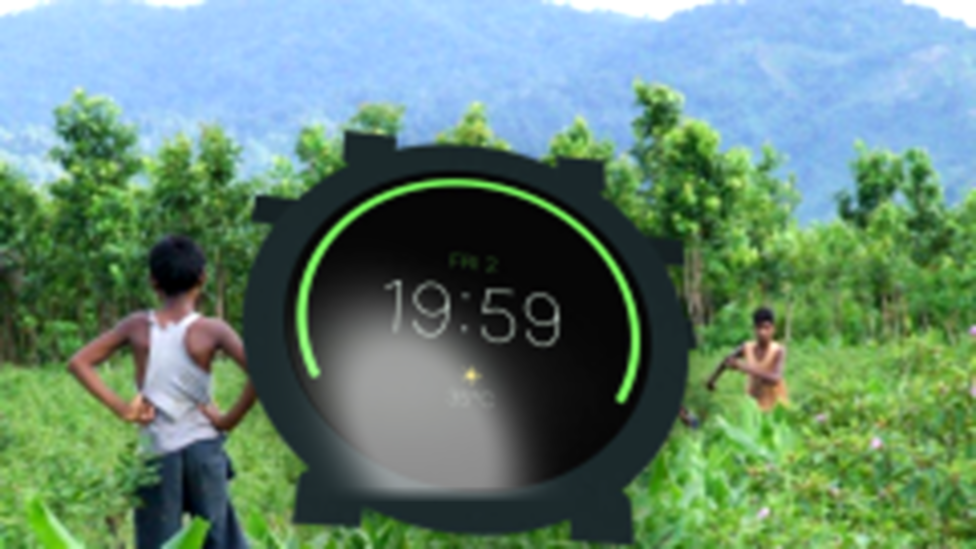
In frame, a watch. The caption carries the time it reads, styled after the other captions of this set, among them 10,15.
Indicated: 19,59
